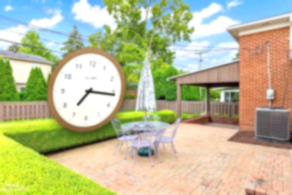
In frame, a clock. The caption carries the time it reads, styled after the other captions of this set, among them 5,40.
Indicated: 7,16
